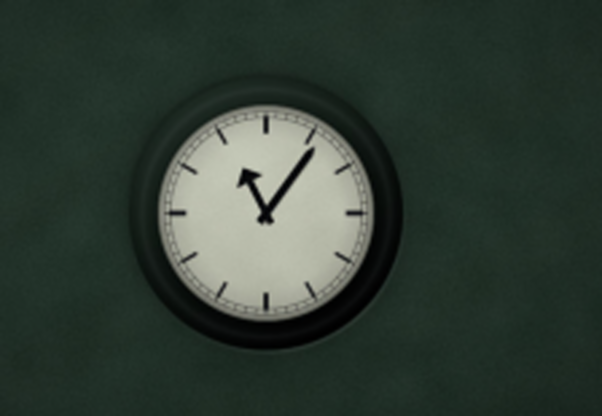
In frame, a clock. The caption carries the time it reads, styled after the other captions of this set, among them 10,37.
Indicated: 11,06
